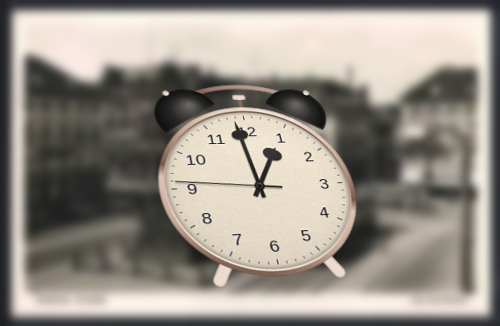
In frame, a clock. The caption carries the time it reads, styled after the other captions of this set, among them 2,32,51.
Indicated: 12,58,46
